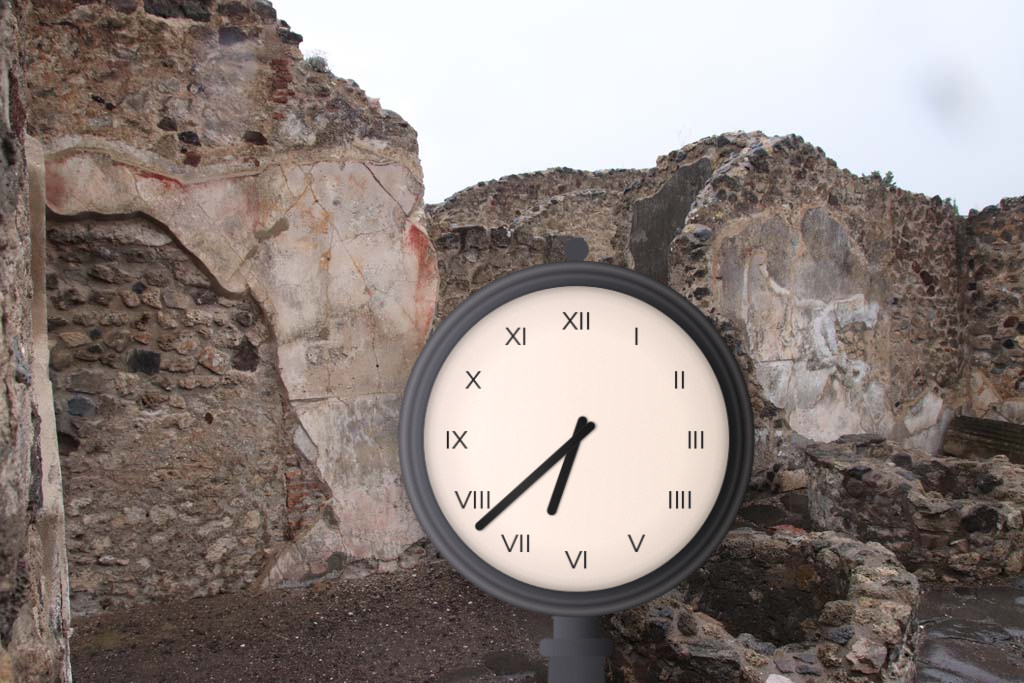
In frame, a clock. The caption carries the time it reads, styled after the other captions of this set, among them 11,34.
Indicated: 6,38
